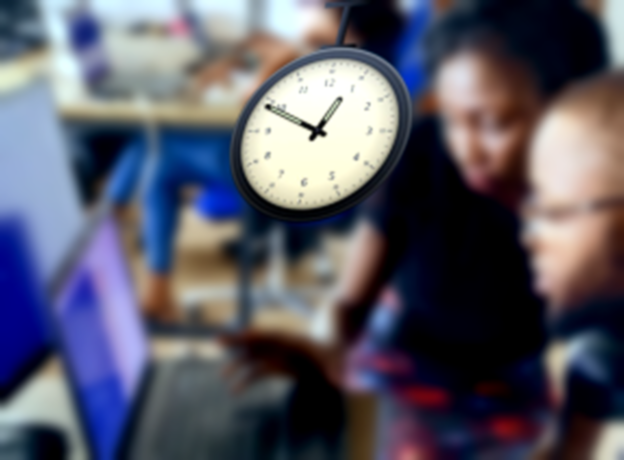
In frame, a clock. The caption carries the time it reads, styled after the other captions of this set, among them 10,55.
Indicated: 12,49
